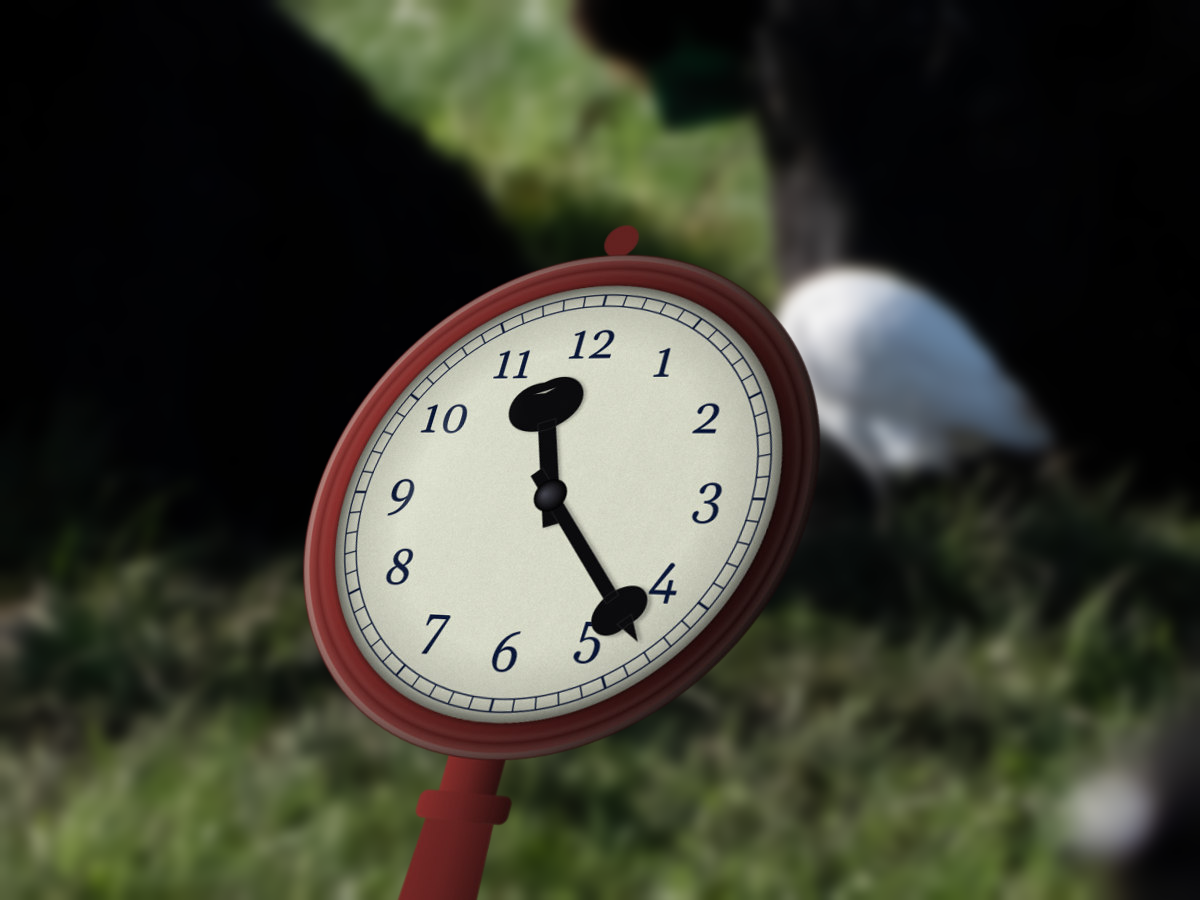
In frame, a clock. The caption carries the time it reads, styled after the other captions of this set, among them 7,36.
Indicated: 11,23
